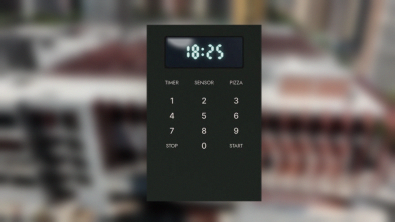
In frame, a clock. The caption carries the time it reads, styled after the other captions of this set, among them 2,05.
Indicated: 18,25
